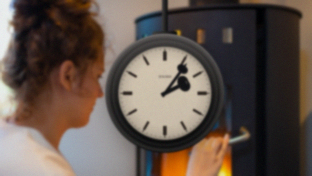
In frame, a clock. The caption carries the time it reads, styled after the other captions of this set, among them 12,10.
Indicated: 2,06
